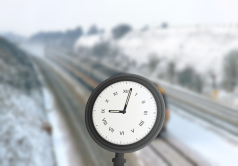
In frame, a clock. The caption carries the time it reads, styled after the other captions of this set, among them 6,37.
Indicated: 9,02
